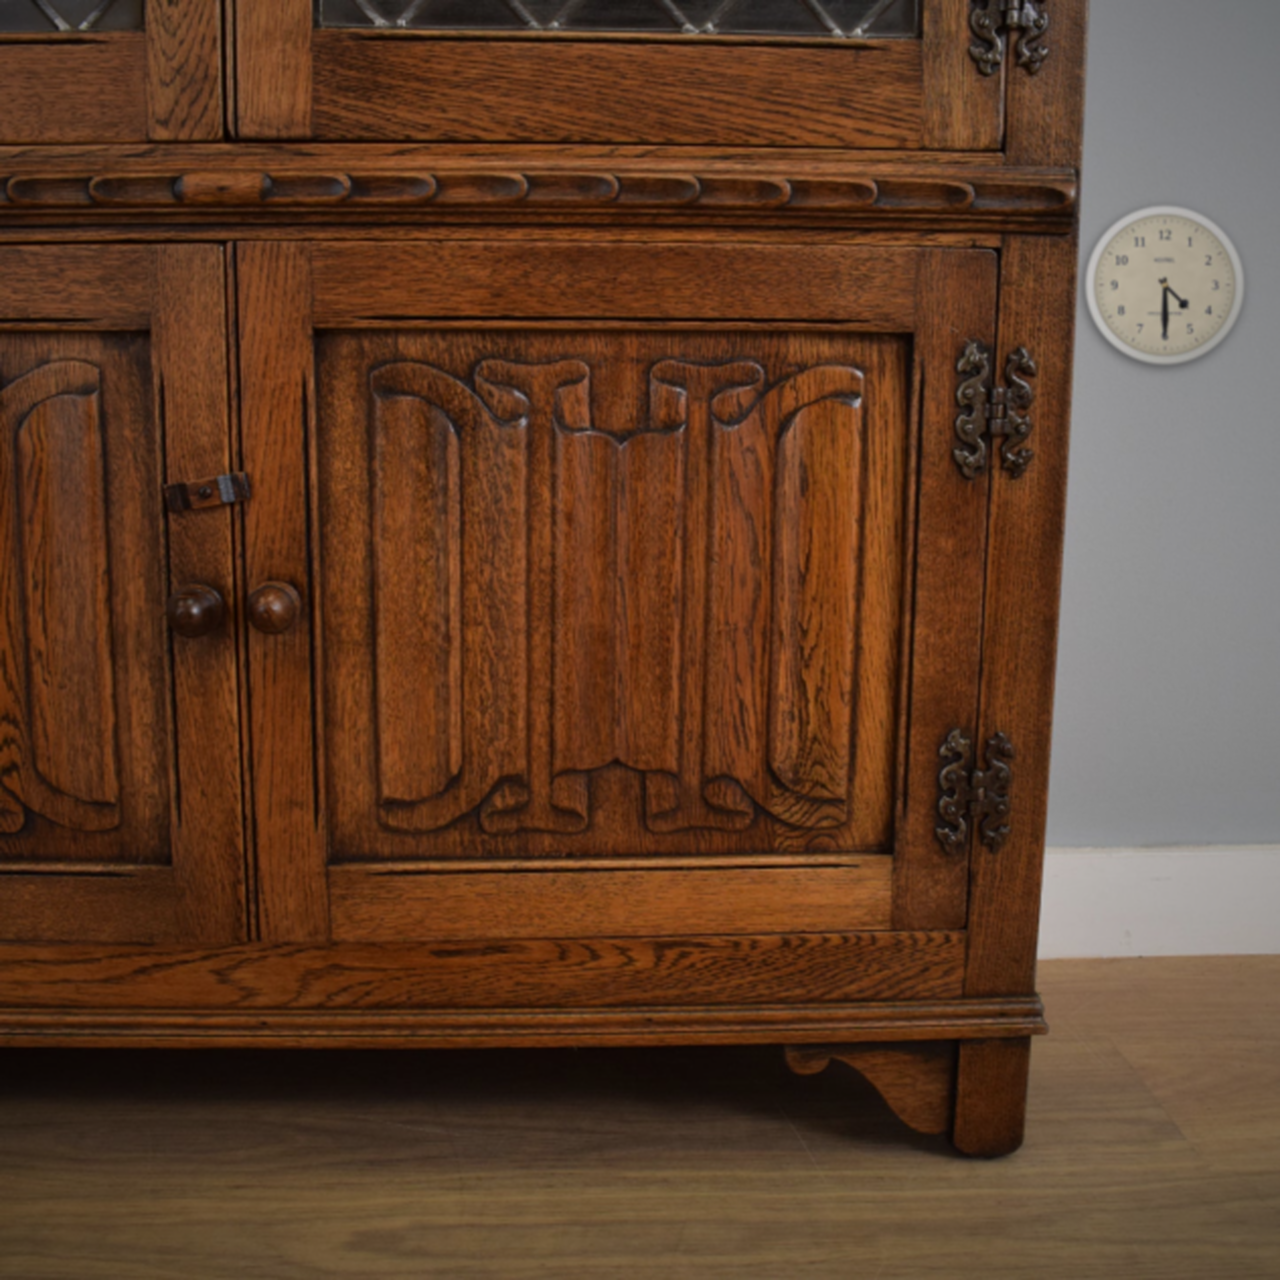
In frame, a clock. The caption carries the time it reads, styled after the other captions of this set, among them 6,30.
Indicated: 4,30
